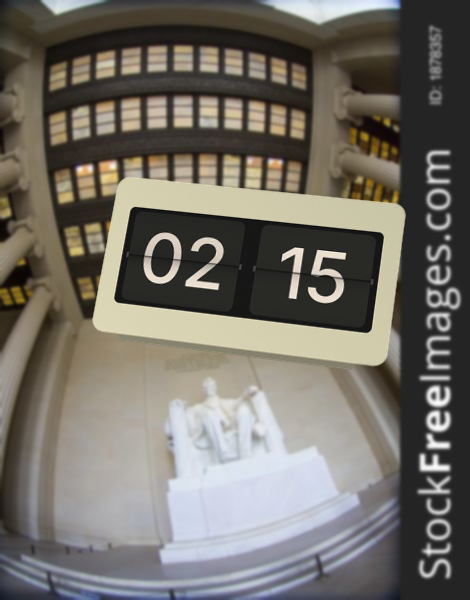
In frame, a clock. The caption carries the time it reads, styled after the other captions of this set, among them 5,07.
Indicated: 2,15
